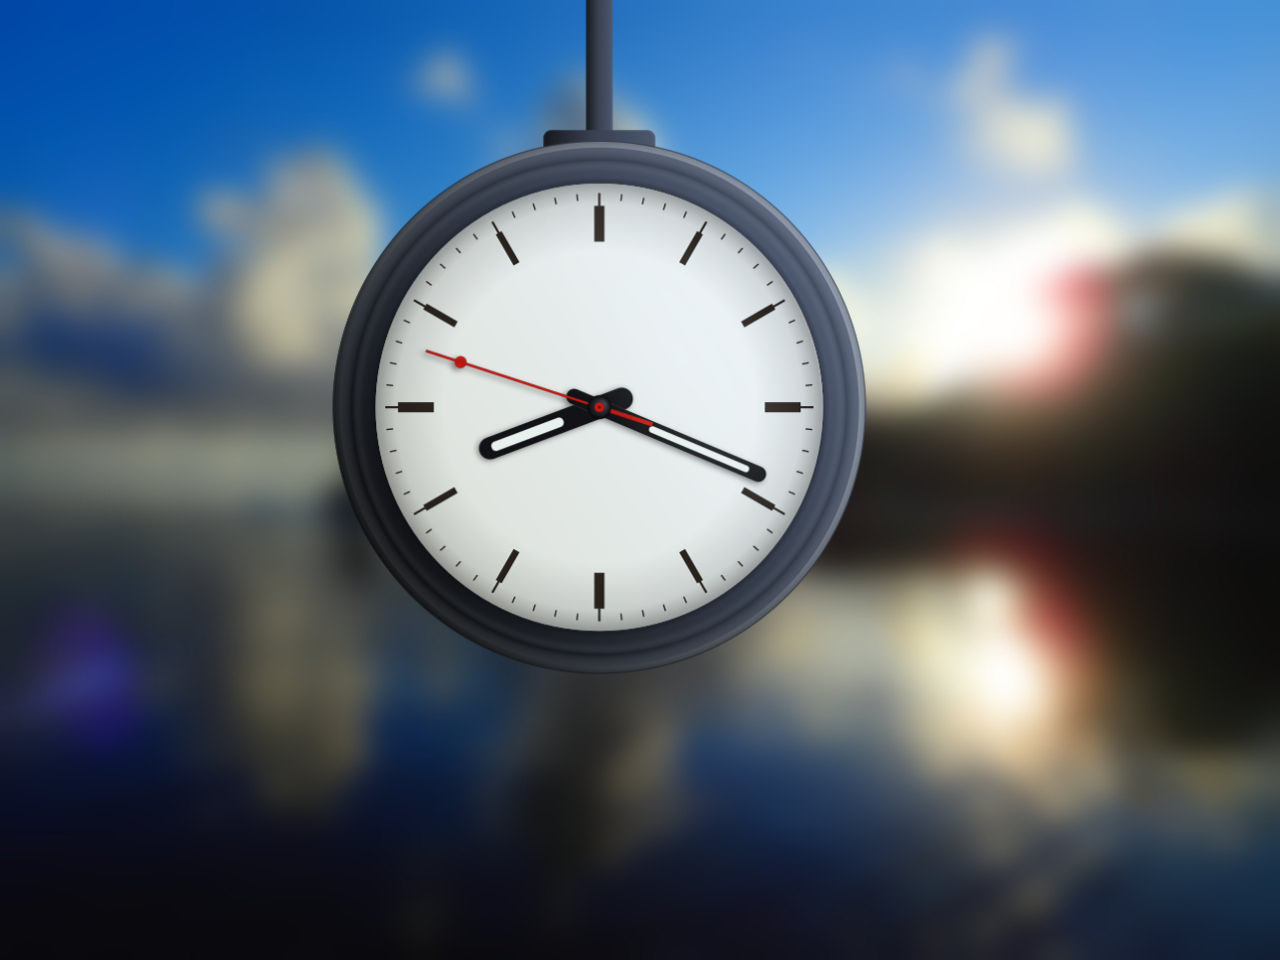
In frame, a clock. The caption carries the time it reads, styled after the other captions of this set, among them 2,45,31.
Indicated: 8,18,48
